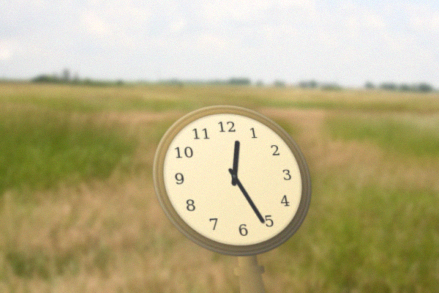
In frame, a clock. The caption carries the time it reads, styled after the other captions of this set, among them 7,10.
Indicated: 12,26
